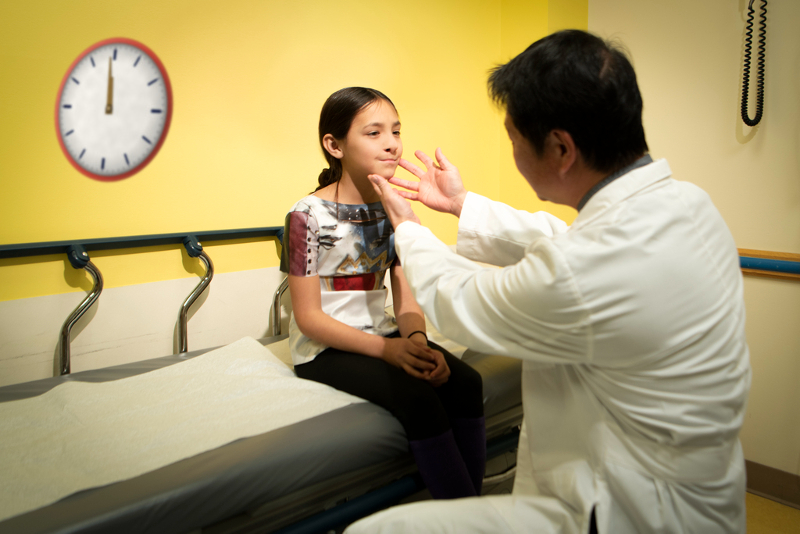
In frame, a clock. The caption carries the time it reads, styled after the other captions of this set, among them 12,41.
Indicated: 11,59
